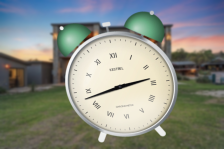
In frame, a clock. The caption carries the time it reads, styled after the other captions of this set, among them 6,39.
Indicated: 2,43
